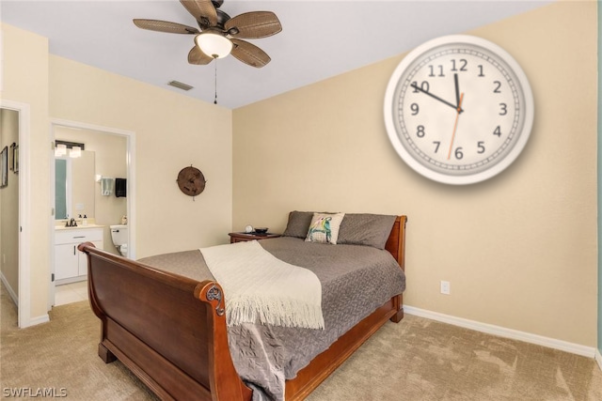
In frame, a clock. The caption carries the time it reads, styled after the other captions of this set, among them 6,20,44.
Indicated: 11,49,32
